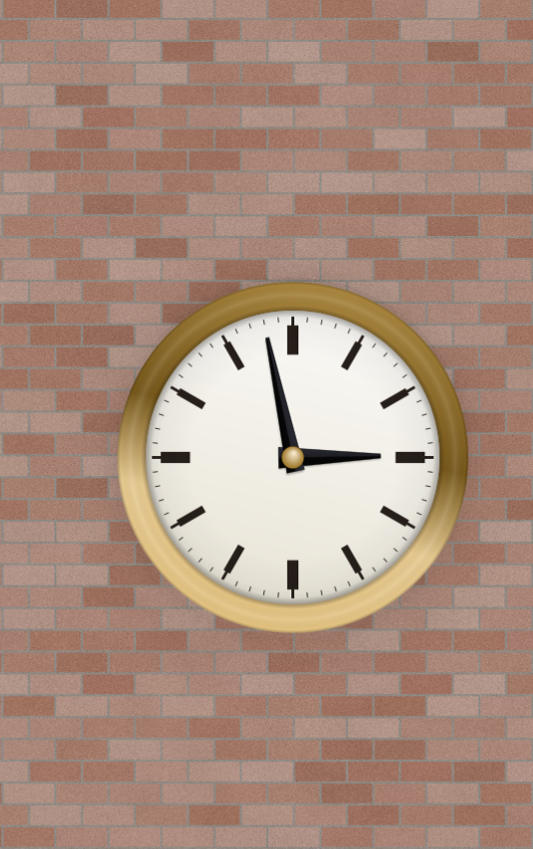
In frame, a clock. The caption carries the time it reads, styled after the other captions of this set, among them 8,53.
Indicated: 2,58
